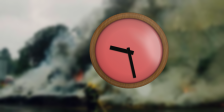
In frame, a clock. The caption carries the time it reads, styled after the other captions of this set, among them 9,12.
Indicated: 9,28
